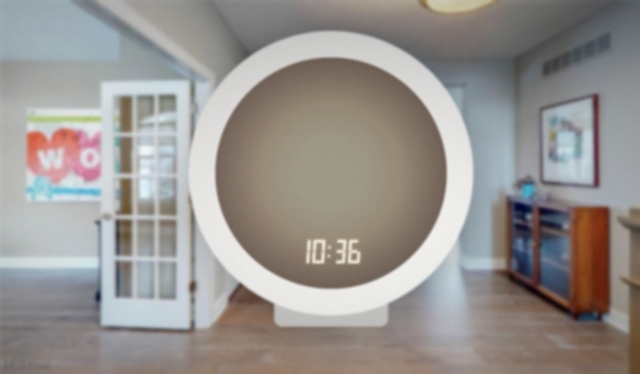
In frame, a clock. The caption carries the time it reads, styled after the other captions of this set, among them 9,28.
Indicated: 10,36
